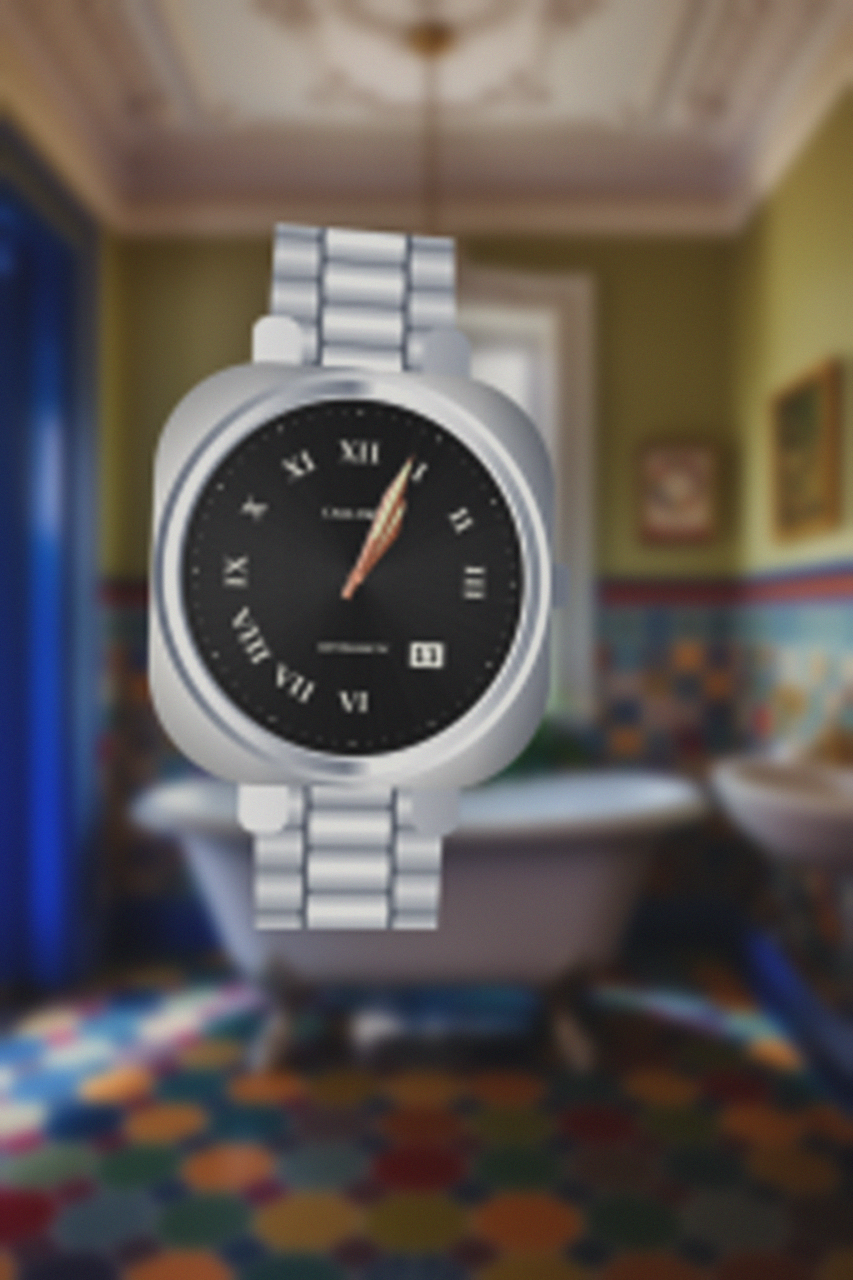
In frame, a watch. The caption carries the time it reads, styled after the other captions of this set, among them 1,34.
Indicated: 1,04
